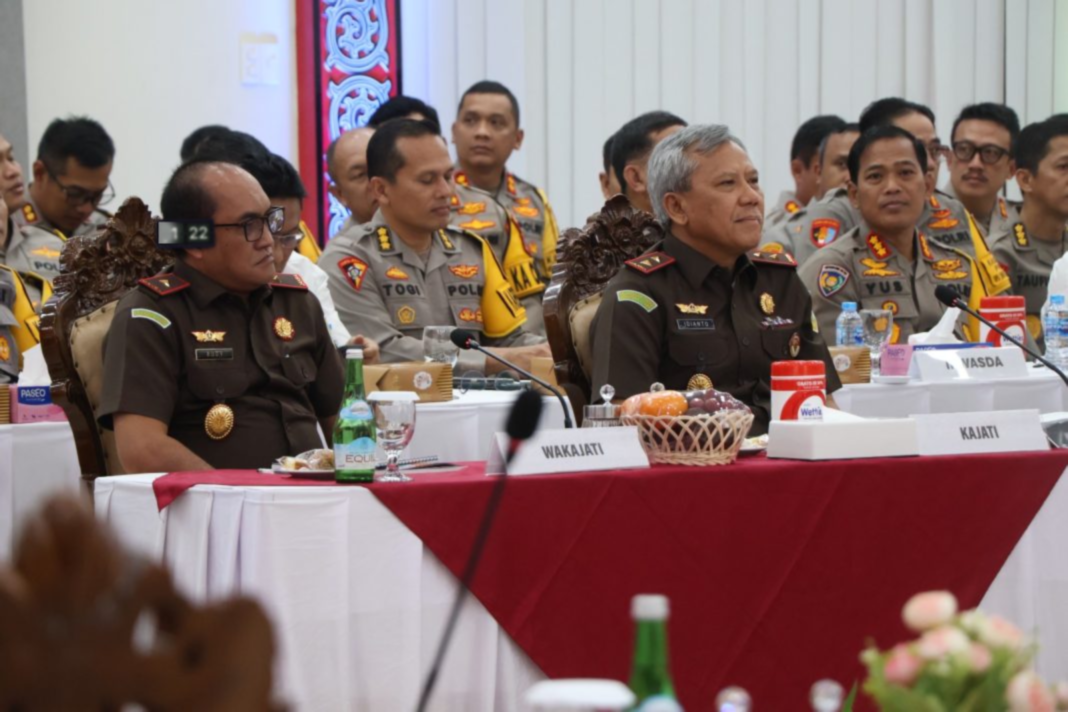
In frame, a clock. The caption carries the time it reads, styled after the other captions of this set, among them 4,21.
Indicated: 1,22
